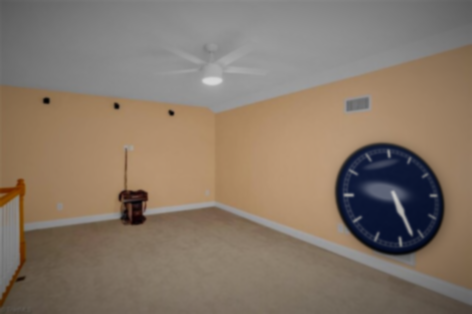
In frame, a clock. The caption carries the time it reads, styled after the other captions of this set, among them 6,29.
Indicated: 5,27
